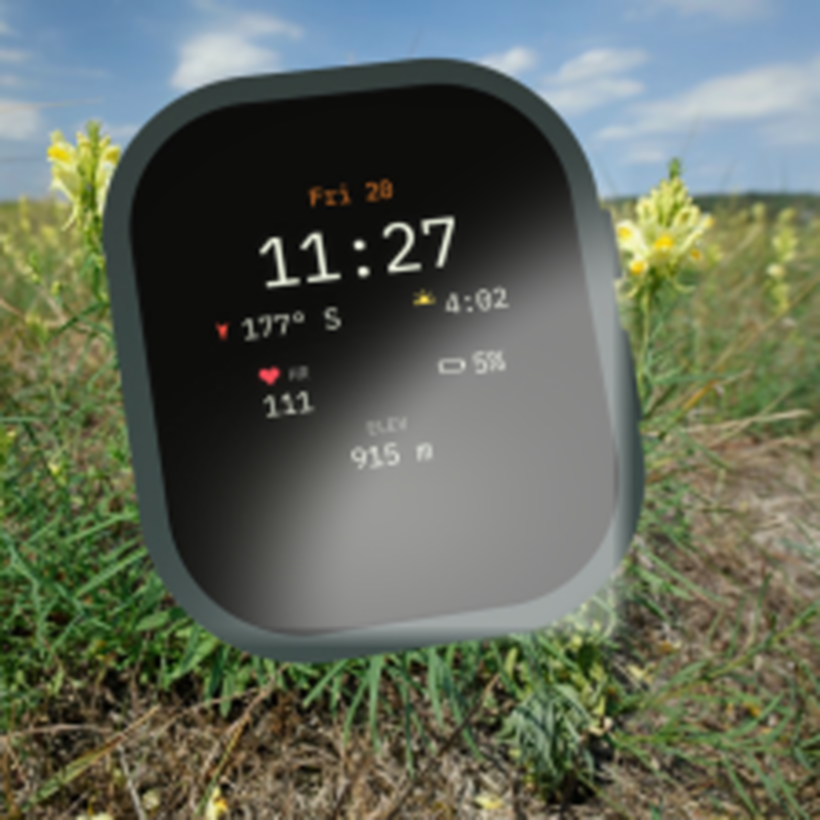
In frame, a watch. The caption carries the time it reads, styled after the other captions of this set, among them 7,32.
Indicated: 11,27
